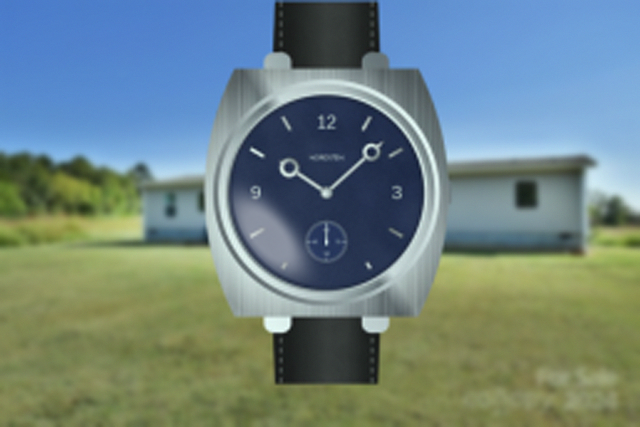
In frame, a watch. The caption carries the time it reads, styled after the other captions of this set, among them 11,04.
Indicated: 10,08
